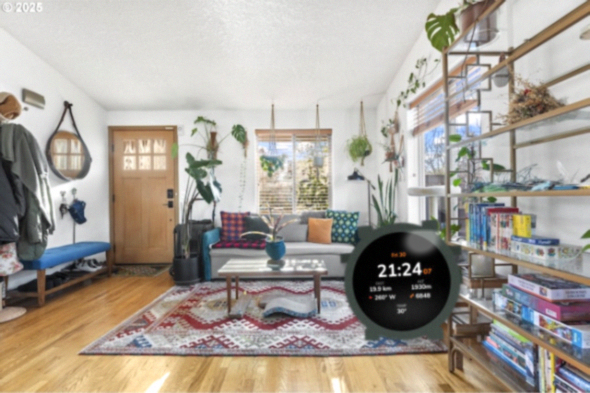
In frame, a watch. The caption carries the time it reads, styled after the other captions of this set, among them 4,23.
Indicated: 21,24
